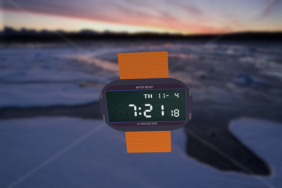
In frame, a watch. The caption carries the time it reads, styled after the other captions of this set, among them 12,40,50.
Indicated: 7,21,18
